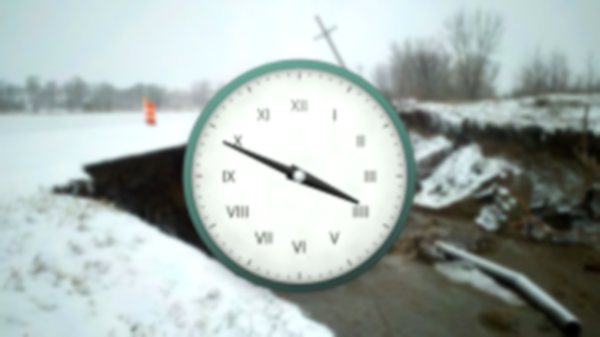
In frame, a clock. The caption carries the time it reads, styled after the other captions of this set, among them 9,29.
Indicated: 3,49
